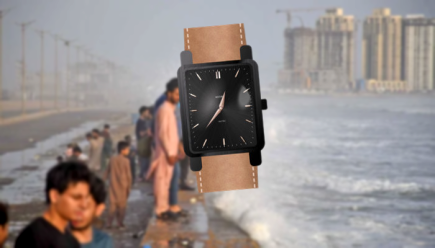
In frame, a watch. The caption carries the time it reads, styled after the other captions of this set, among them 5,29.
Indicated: 12,37
